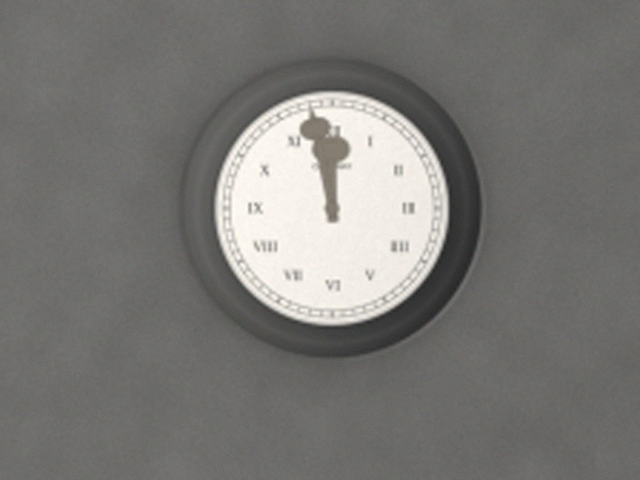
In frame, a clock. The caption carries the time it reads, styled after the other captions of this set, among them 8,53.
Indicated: 11,58
